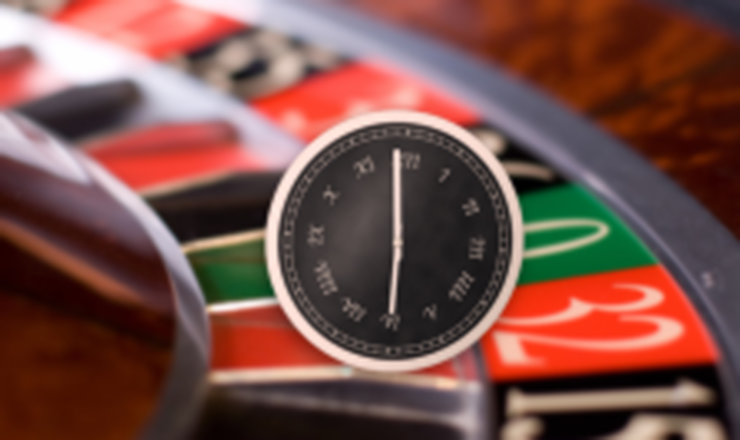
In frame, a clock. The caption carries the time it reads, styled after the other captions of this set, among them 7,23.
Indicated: 5,59
